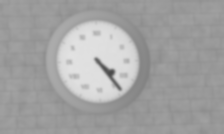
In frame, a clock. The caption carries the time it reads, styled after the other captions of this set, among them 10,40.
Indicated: 4,24
